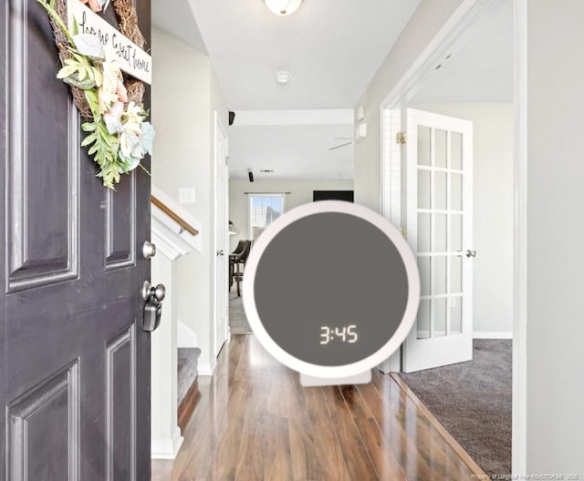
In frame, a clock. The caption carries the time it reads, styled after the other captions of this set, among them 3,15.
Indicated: 3,45
